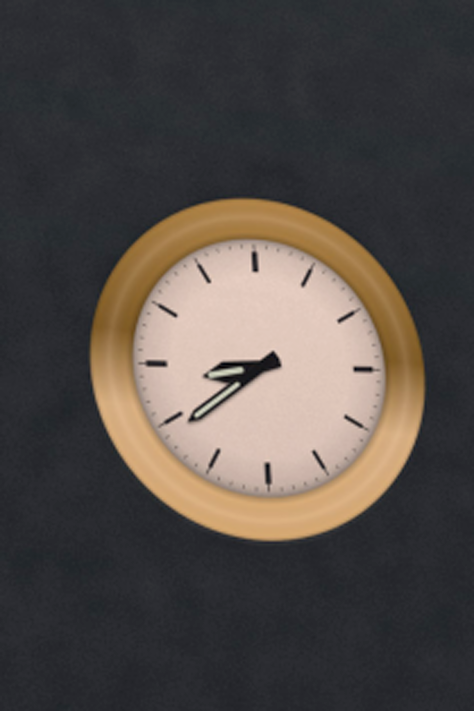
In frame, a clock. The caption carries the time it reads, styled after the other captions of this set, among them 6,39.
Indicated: 8,39
